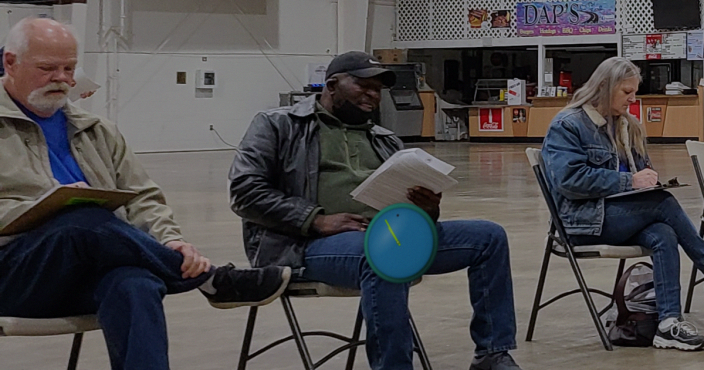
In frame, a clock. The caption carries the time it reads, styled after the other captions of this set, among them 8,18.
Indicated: 10,55
